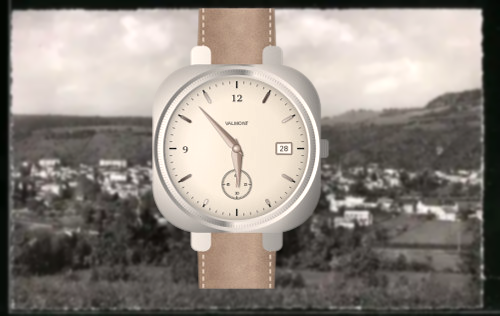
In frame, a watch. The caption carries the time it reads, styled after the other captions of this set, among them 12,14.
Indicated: 5,53
